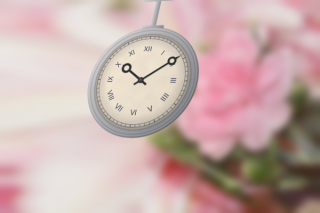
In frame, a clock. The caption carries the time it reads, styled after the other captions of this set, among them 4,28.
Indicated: 10,09
